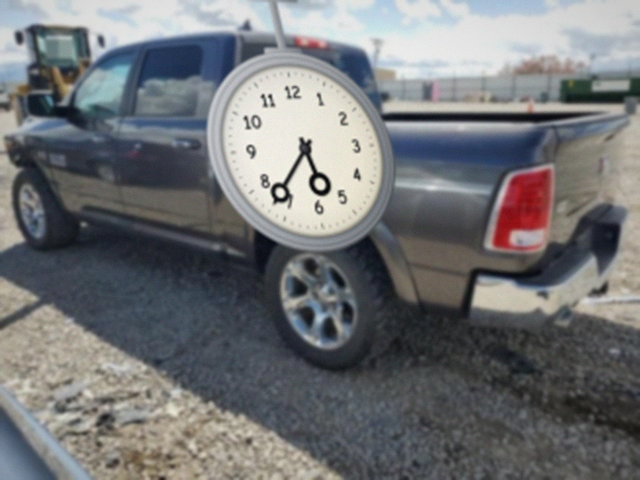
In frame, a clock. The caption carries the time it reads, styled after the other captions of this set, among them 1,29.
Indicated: 5,37
